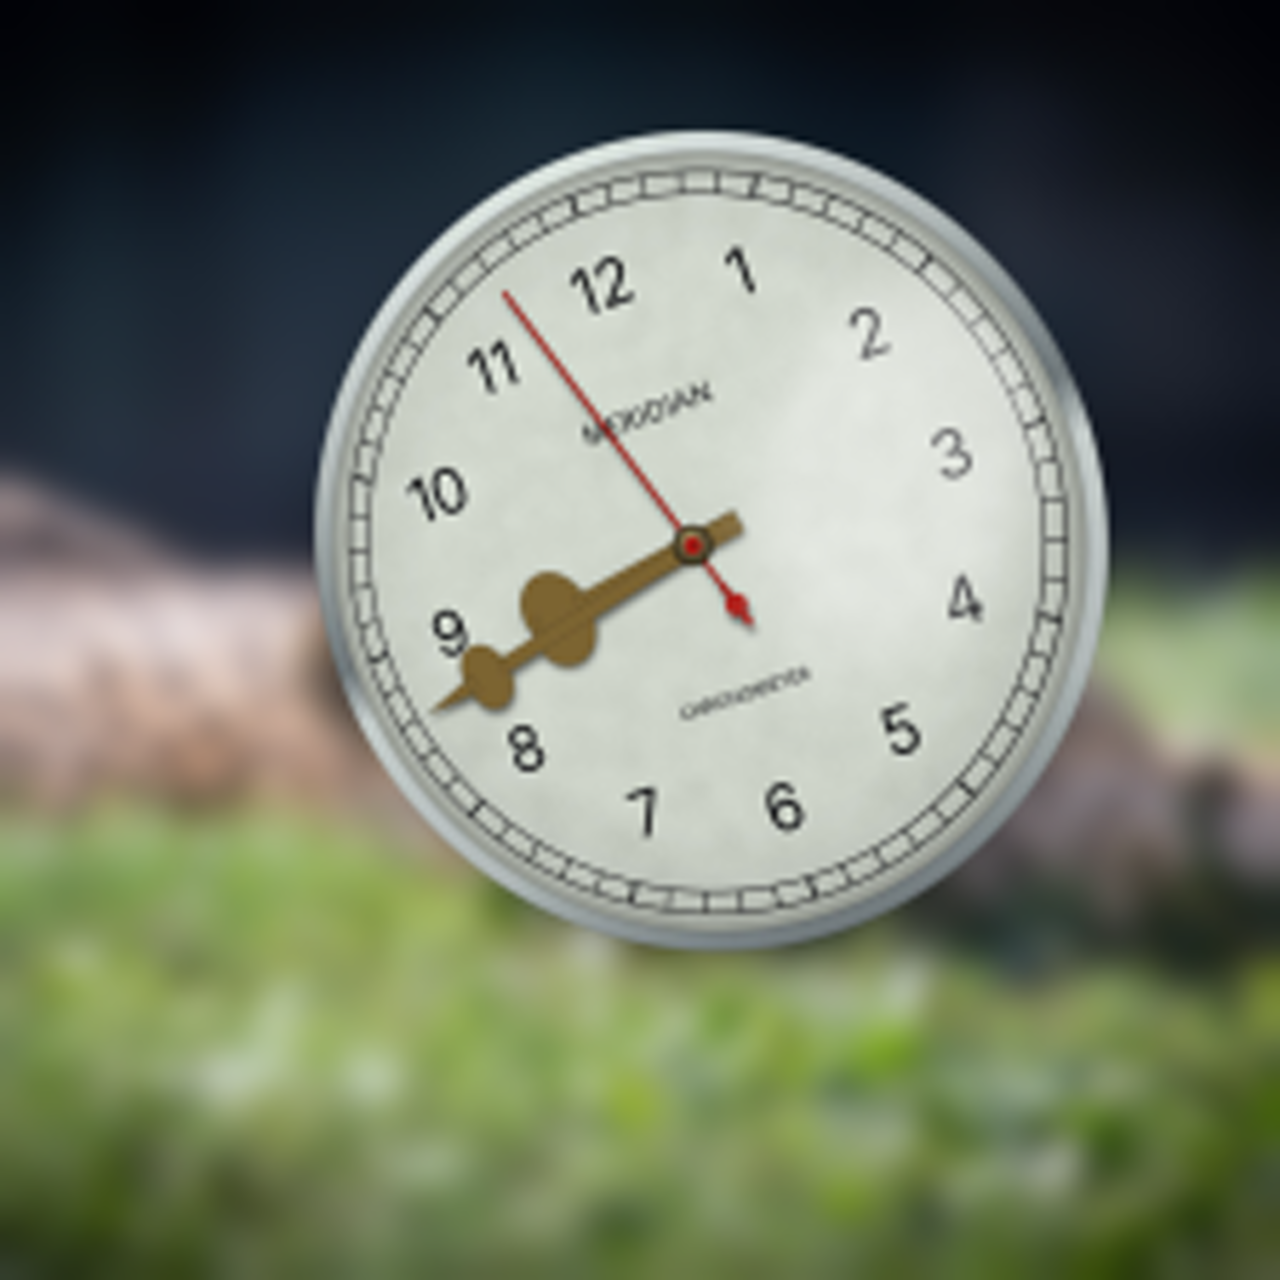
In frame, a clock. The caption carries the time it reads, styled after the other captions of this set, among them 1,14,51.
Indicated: 8,42,57
